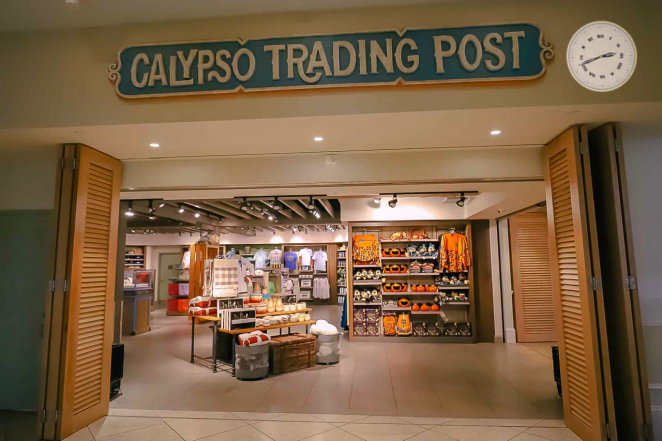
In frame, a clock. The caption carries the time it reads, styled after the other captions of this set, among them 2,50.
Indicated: 2,42
